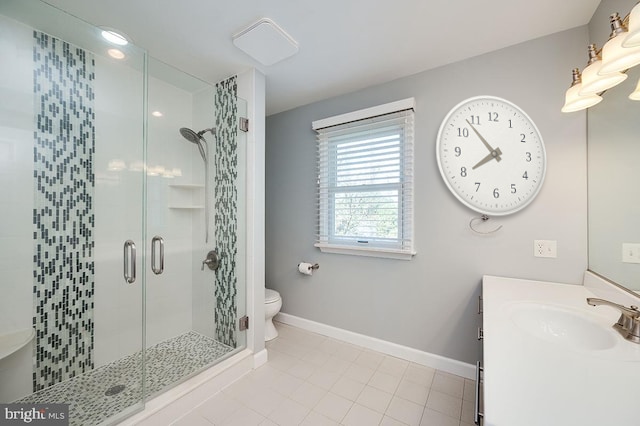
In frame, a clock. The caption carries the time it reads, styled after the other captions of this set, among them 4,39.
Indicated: 7,53
